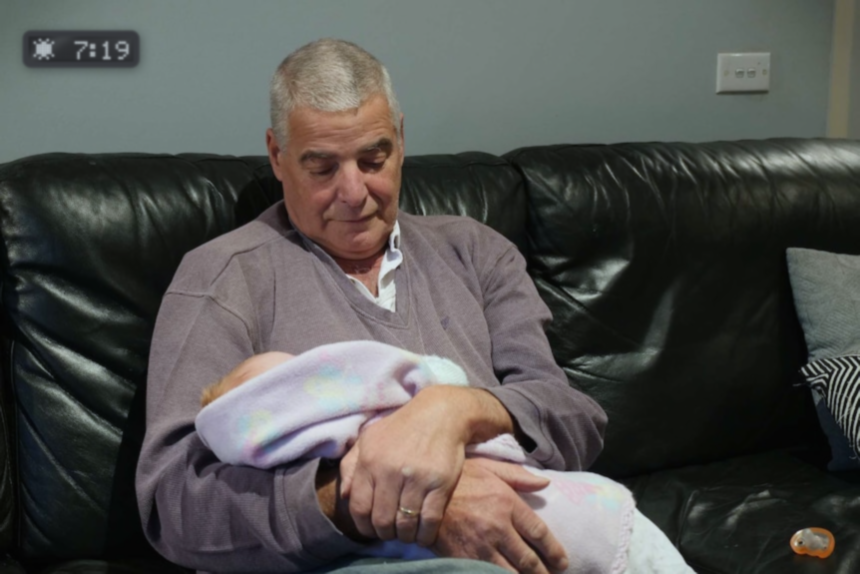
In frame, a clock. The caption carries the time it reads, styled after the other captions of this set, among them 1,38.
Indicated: 7,19
